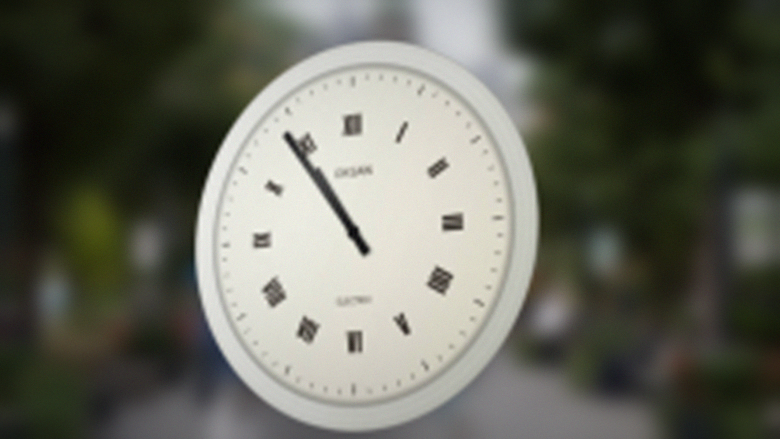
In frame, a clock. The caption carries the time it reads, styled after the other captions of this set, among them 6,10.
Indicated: 10,54
